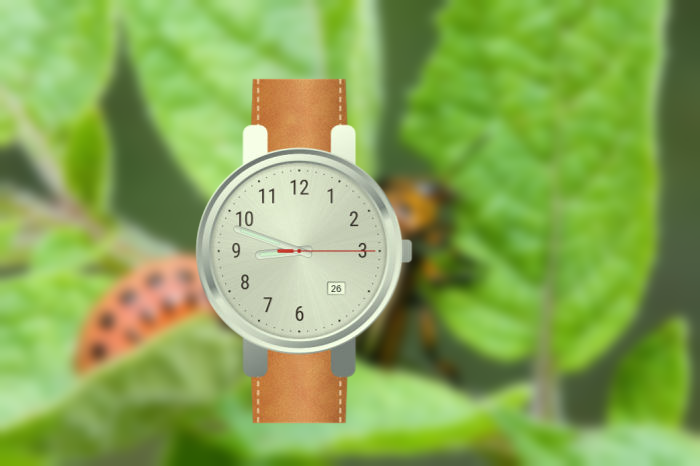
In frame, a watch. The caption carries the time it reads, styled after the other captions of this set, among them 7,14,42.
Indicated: 8,48,15
